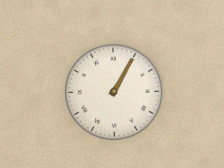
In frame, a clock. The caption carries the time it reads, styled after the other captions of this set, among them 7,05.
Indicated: 1,05
